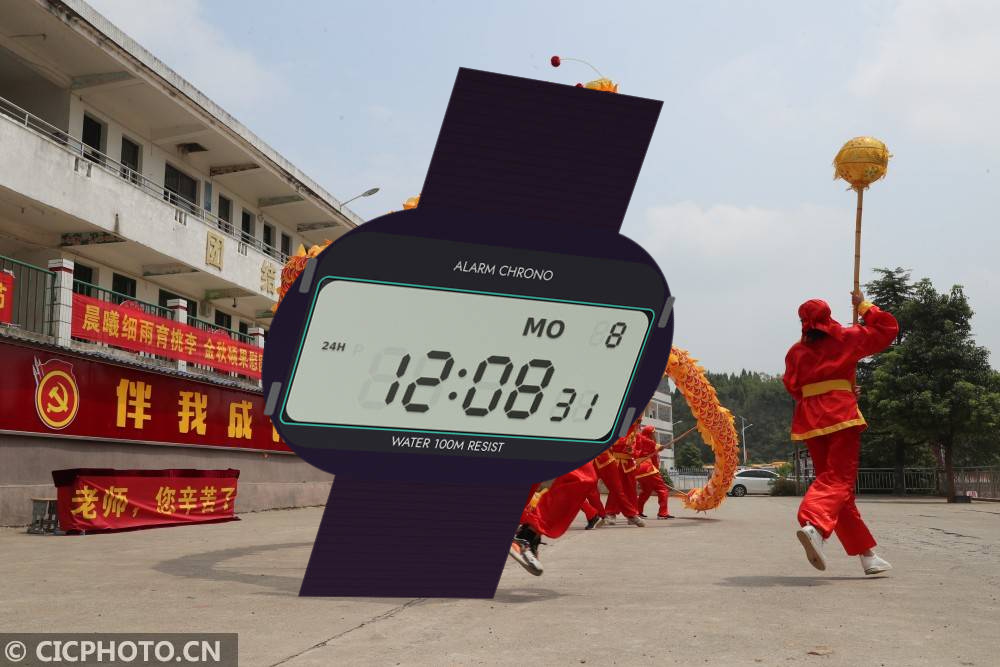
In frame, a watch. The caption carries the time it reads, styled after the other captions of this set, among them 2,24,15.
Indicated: 12,08,31
